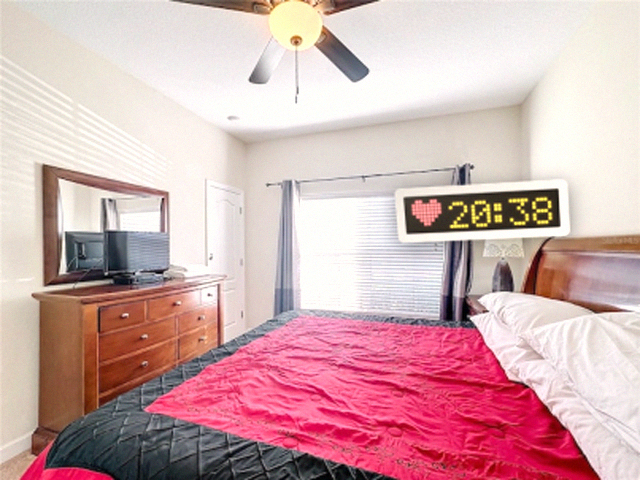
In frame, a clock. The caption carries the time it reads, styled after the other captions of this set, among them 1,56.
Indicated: 20,38
